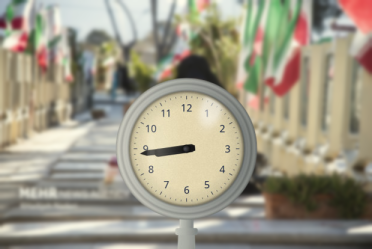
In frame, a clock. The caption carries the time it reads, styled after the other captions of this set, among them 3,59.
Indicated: 8,44
